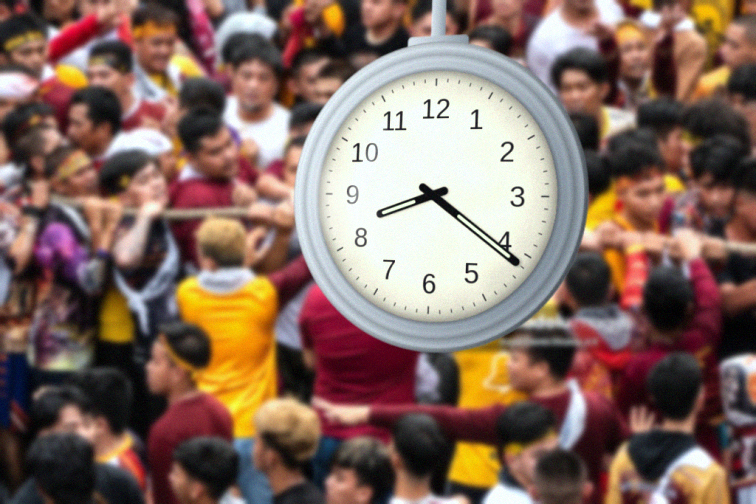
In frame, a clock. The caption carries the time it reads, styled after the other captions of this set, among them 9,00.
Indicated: 8,21
